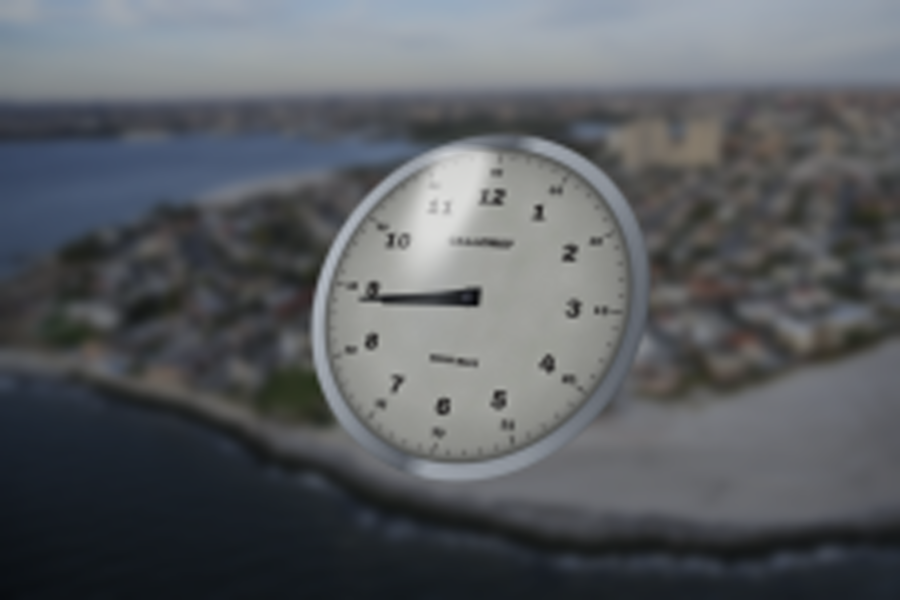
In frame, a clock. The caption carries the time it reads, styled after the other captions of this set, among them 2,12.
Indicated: 8,44
